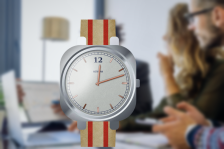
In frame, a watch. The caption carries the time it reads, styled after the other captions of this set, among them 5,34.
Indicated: 12,12
